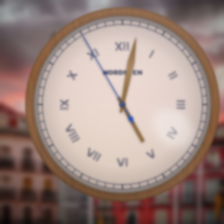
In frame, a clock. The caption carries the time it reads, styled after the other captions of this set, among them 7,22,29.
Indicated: 5,01,55
